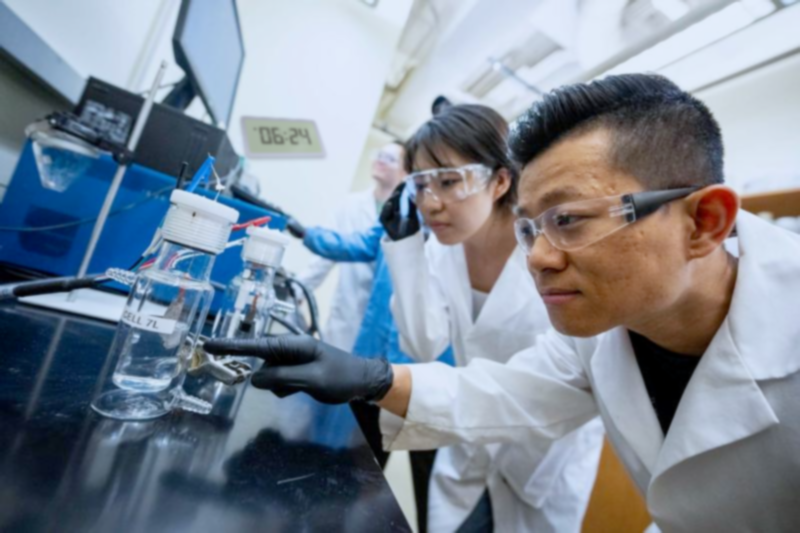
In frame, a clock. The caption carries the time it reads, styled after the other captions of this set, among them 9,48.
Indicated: 6,24
